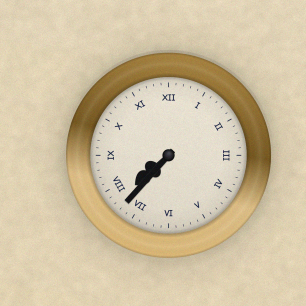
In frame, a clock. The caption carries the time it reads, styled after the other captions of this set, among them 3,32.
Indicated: 7,37
